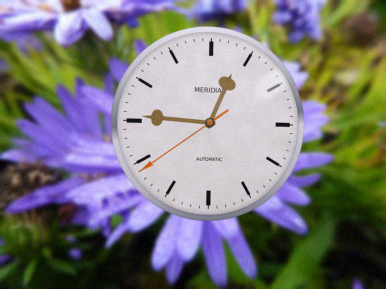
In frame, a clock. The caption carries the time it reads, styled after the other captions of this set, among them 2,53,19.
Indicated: 12,45,39
